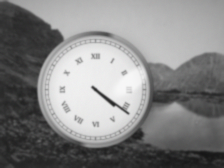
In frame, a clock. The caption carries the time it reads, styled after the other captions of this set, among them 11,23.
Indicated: 4,21
